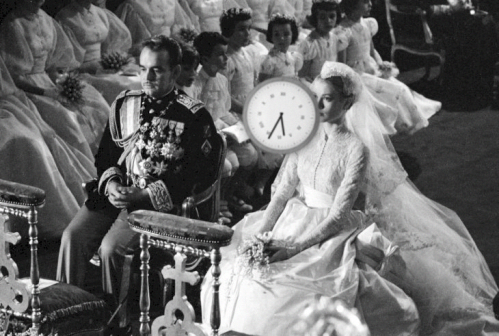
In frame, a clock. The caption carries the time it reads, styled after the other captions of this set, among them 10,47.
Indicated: 5,34
